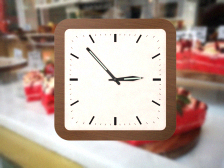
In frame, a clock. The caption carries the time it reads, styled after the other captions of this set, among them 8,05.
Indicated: 2,53
